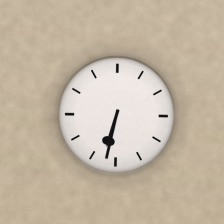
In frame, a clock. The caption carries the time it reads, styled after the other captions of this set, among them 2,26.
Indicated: 6,32
